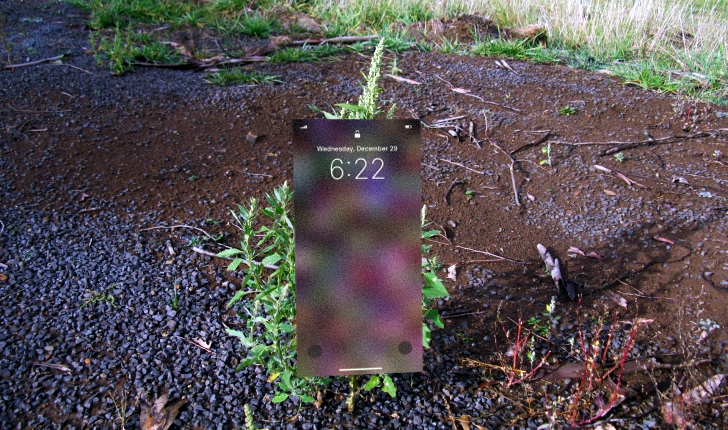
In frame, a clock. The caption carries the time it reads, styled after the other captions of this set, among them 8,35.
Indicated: 6,22
